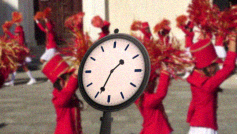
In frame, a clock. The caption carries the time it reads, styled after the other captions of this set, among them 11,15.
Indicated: 1,34
